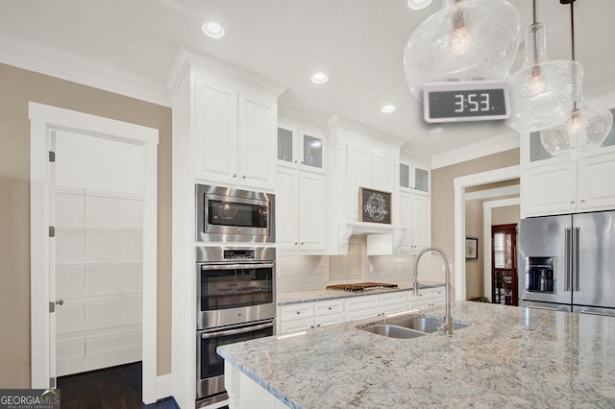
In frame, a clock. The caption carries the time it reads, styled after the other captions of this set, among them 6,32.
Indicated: 3,53
